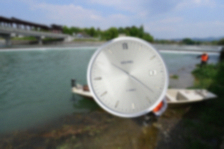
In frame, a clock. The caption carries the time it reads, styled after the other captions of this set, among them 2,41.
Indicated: 10,22
